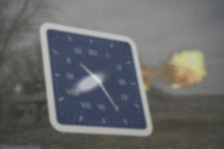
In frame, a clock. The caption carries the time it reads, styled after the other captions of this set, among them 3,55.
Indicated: 10,25
